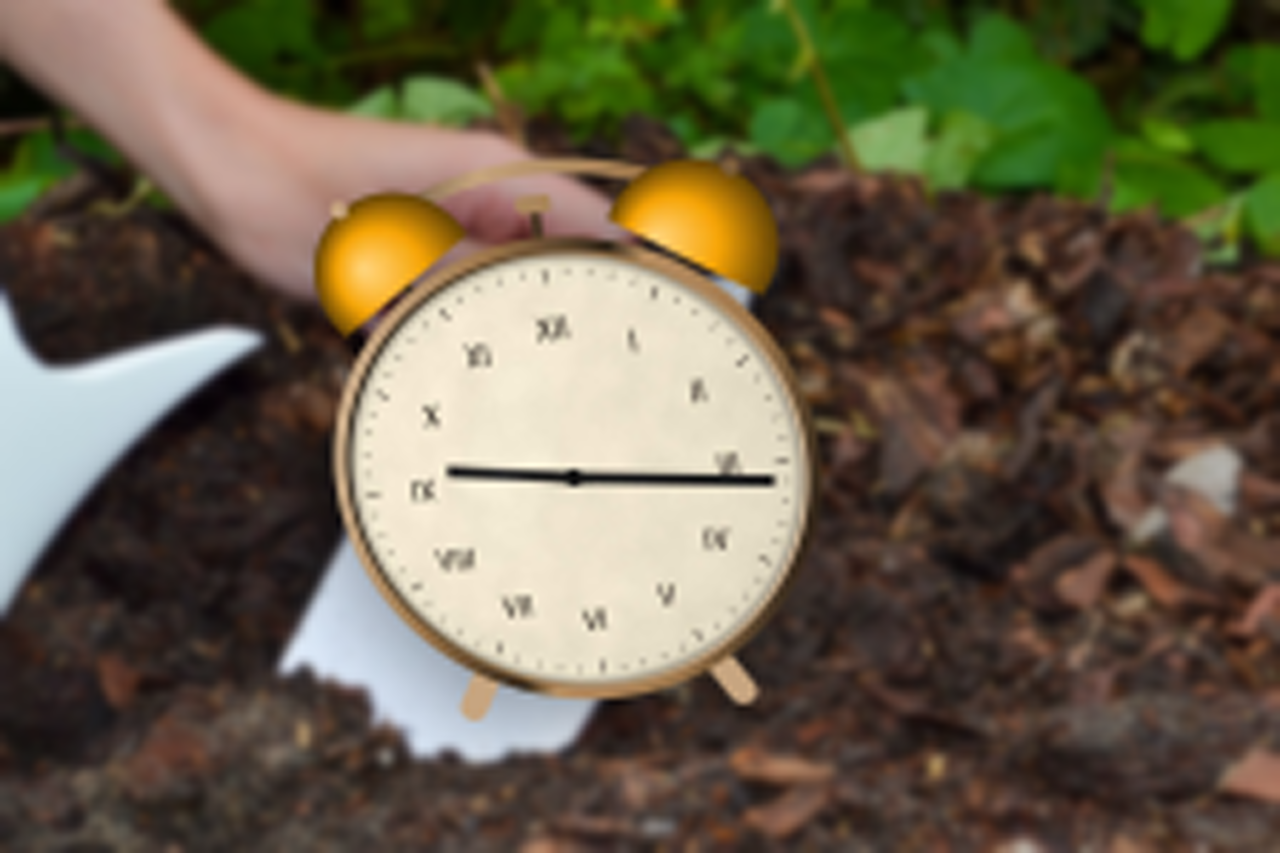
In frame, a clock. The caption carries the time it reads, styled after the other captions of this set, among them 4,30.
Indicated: 9,16
